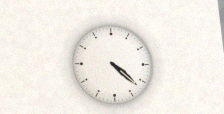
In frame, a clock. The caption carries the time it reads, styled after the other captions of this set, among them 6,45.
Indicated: 4,22
